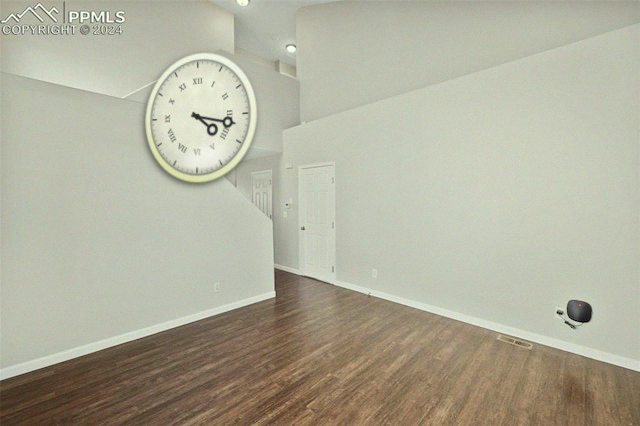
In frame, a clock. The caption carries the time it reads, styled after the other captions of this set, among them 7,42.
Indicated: 4,17
